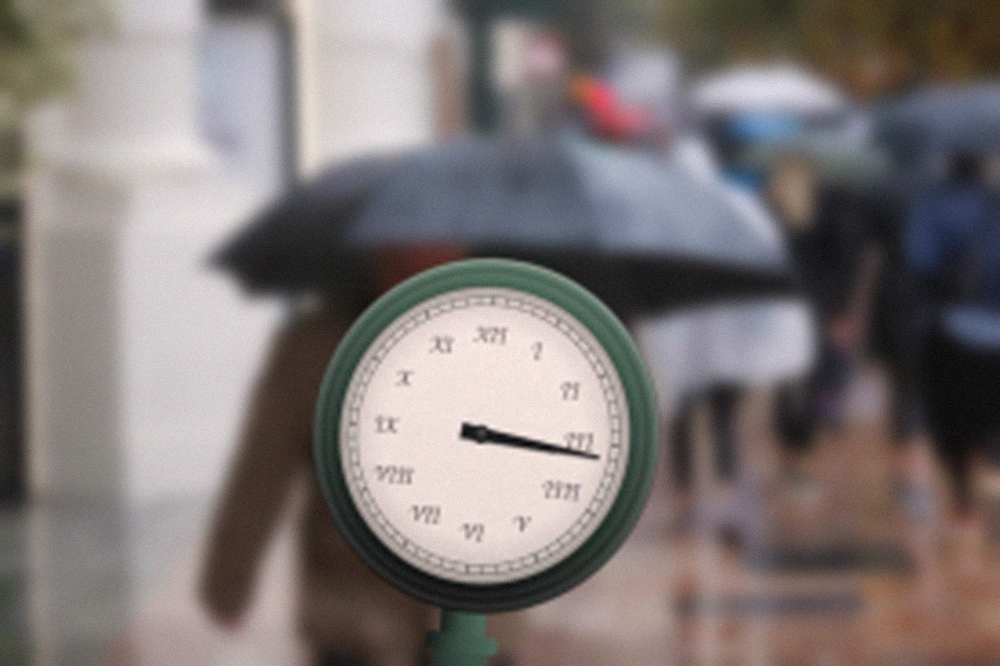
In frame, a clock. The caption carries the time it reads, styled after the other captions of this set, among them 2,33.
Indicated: 3,16
